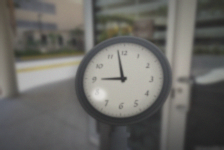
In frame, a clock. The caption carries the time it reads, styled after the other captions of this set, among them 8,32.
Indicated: 8,58
